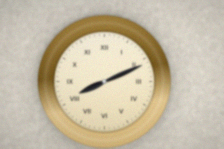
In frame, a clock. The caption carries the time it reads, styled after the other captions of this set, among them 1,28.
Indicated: 8,11
